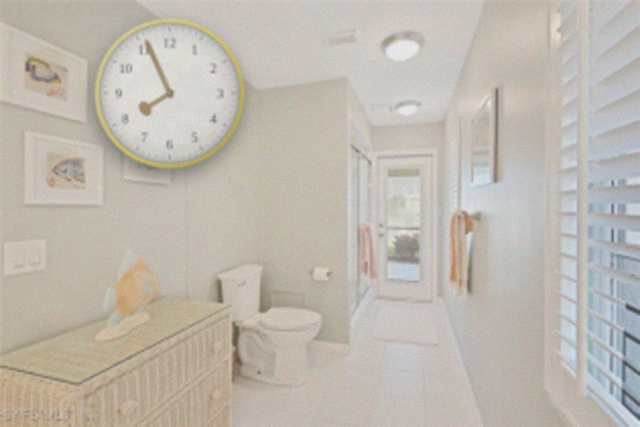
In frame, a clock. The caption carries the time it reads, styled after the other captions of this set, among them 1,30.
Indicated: 7,56
